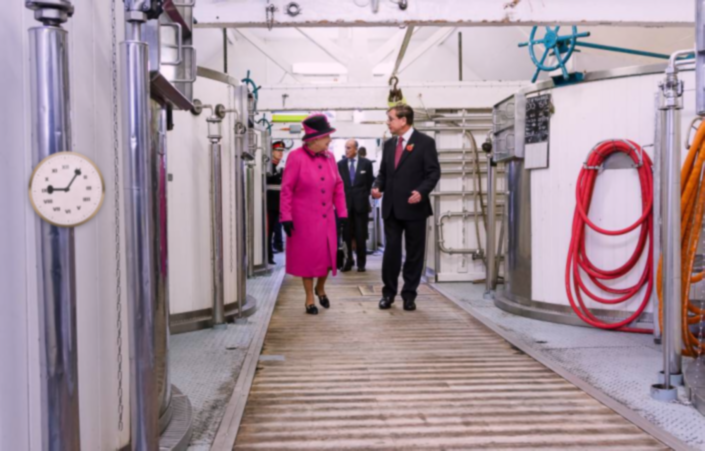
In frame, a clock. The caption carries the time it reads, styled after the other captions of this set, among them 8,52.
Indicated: 9,06
